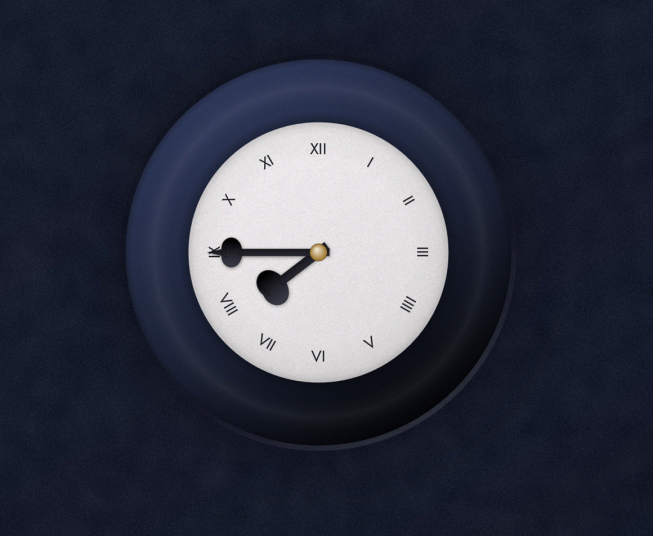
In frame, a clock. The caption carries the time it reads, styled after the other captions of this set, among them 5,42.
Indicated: 7,45
